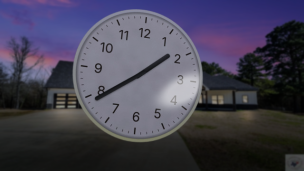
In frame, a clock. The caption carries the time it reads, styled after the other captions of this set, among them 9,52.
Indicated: 1,39
